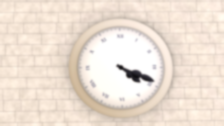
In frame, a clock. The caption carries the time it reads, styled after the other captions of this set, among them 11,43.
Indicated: 4,19
